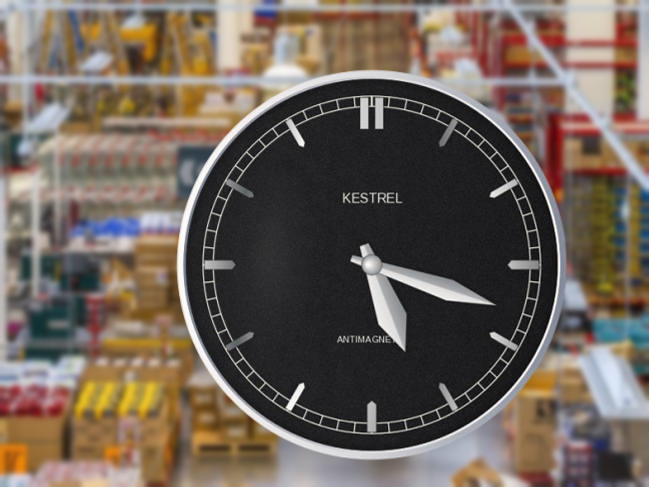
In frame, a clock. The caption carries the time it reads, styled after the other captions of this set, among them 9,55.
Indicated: 5,18
